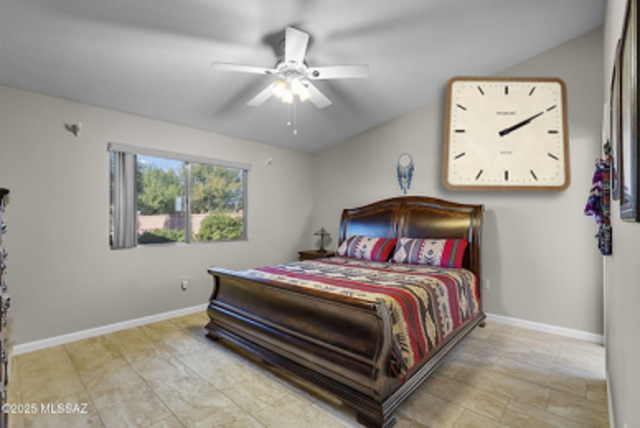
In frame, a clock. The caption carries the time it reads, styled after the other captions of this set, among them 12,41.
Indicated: 2,10
